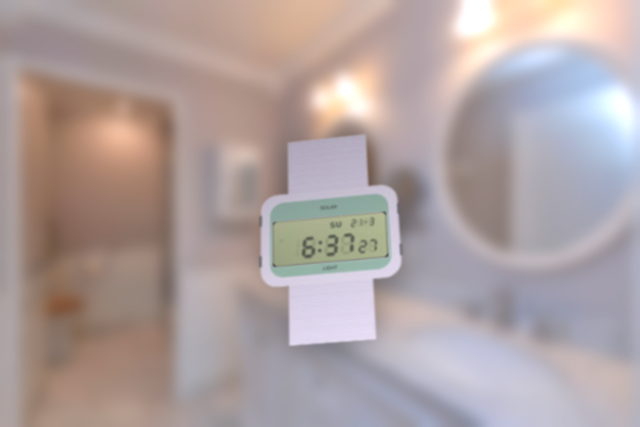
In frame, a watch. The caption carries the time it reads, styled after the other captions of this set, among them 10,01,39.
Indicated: 6,37,27
